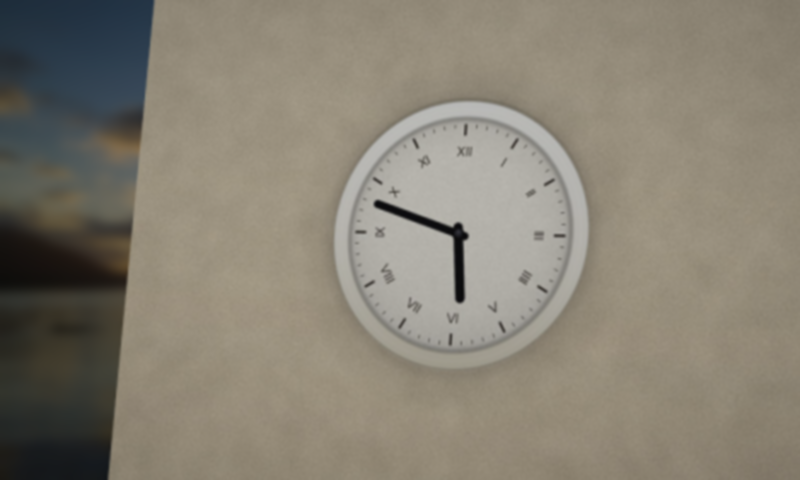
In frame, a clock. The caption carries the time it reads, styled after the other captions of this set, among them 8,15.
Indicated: 5,48
